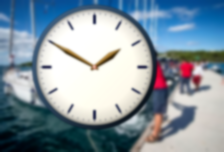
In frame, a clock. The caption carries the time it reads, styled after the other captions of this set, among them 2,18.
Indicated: 1,50
